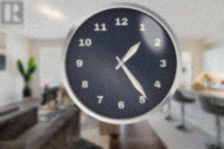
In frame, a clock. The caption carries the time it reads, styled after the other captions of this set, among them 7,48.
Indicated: 1,24
